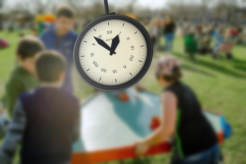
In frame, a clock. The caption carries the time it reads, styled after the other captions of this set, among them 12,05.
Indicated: 12,53
